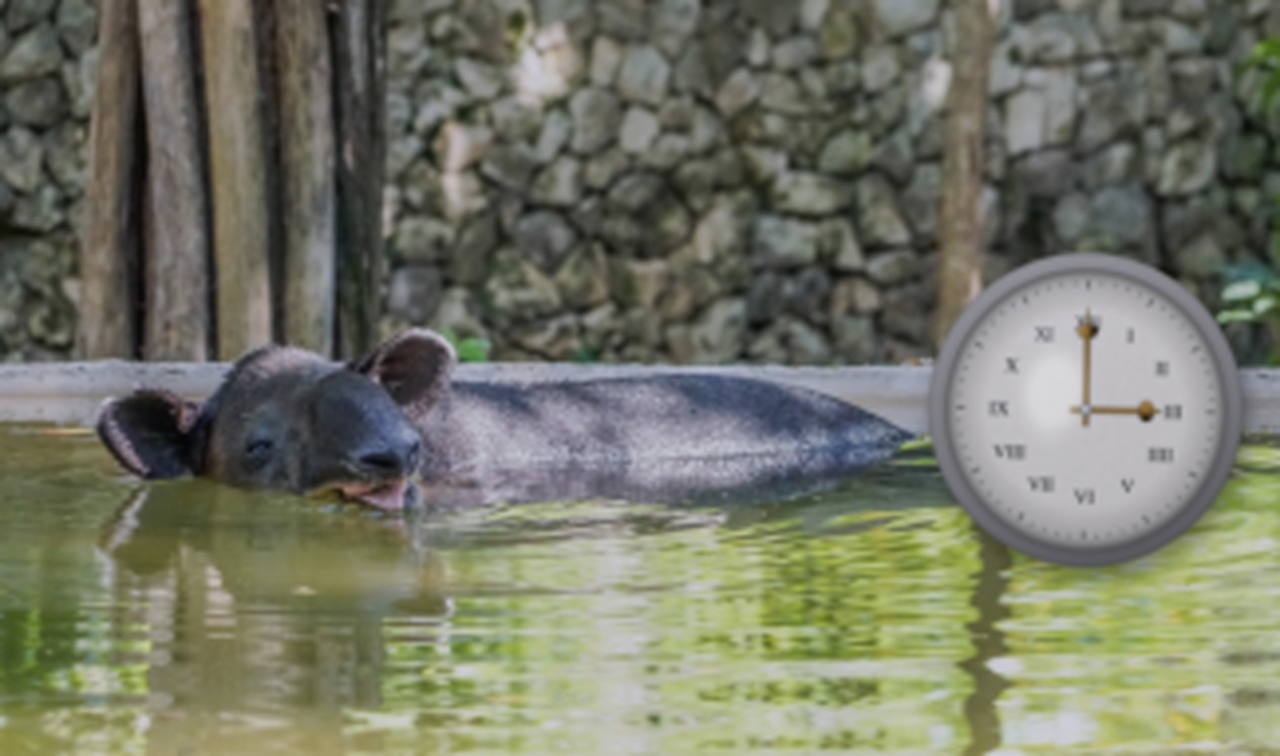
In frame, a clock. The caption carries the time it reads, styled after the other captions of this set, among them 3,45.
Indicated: 3,00
